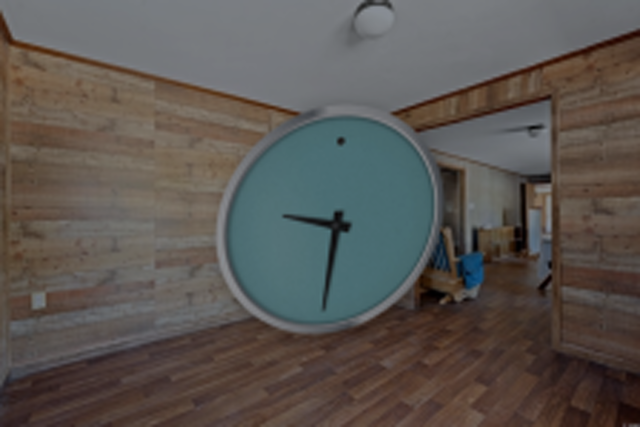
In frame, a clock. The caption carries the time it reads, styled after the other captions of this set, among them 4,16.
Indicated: 9,31
